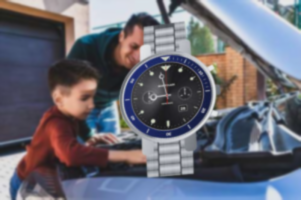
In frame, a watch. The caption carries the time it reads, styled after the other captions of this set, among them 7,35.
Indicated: 8,58
